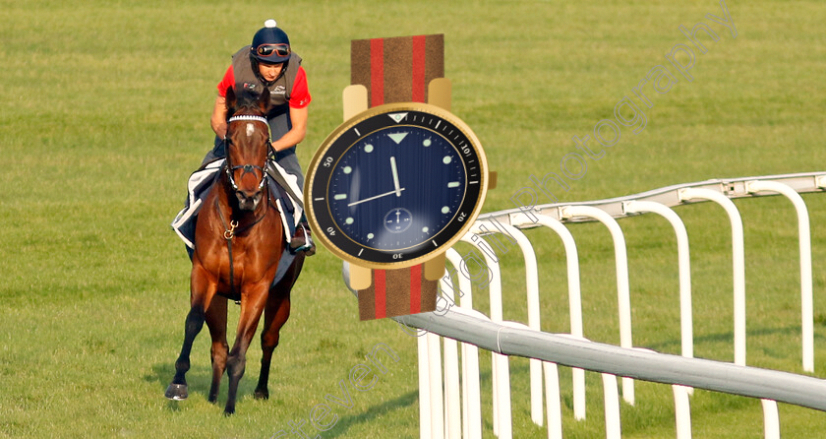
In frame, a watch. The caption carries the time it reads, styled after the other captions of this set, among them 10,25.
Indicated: 11,43
